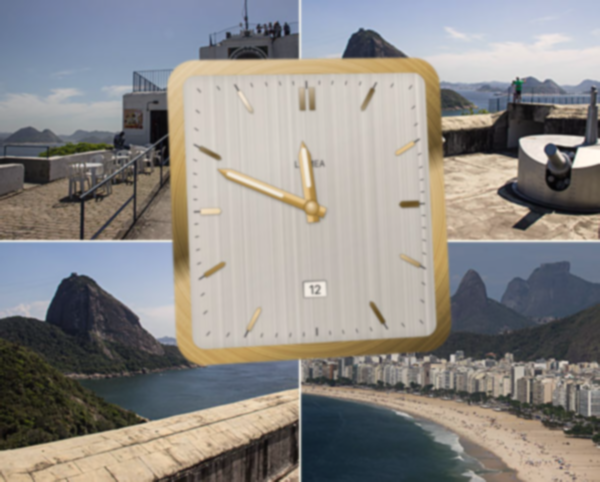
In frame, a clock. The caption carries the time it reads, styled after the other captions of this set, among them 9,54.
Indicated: 11,49
